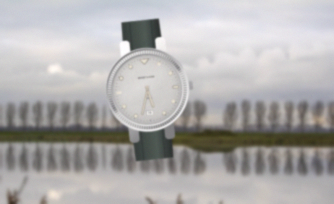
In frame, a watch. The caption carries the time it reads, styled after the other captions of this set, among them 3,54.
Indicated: 5,33
